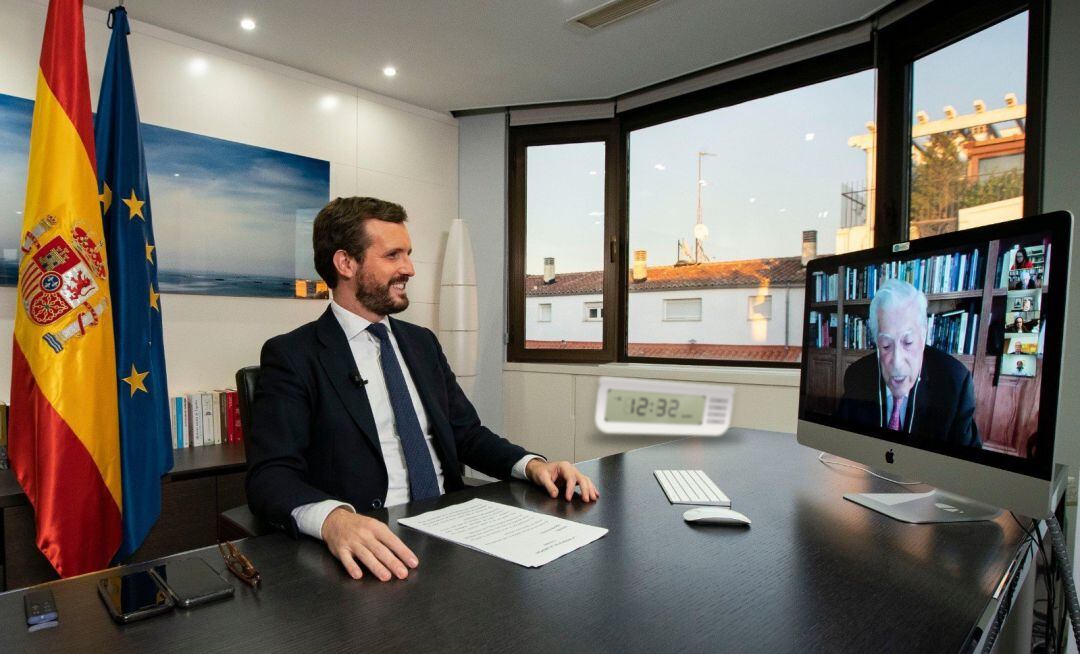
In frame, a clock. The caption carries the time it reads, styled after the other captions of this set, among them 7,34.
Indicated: 12,32
